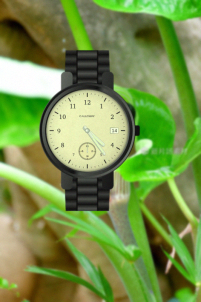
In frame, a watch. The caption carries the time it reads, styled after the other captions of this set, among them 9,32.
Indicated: 4,24
